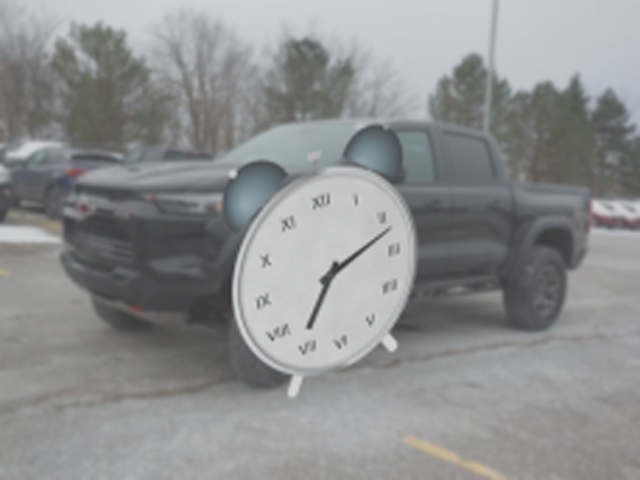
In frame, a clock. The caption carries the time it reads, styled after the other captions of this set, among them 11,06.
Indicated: 7,12
